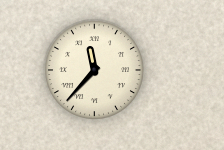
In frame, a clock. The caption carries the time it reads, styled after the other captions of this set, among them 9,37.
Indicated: 11,37
